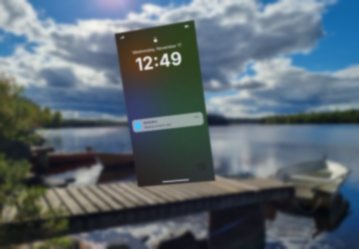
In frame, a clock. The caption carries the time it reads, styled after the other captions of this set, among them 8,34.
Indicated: 12,49
